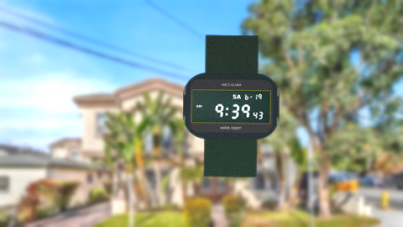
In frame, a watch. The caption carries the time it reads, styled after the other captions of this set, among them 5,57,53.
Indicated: 9,39,43
